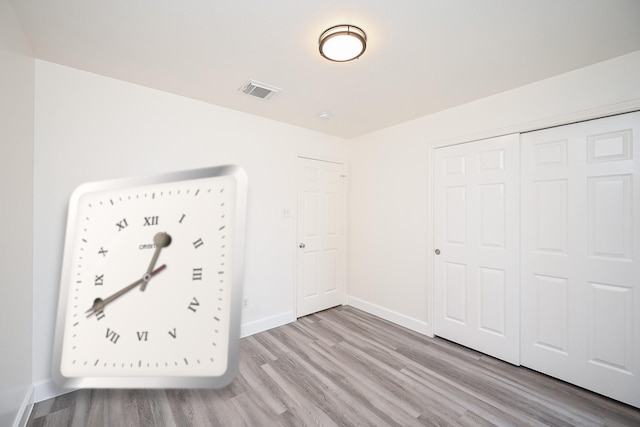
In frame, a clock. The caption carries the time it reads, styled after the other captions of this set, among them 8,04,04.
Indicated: 12,40,40
